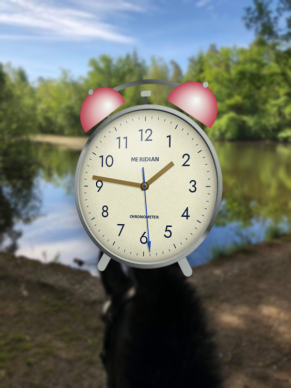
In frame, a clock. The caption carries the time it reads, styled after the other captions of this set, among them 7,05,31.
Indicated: 1,46,29
